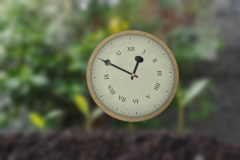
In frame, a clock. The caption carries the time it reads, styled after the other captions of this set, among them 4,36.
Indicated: 12,50
